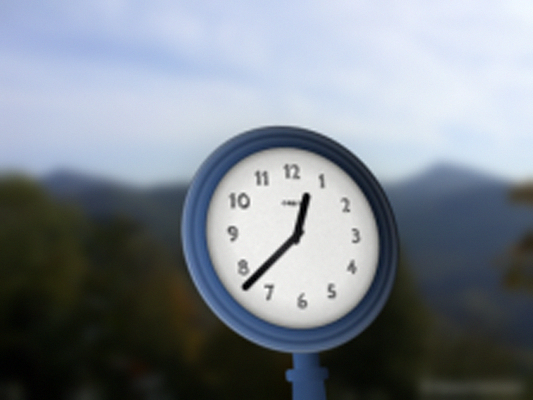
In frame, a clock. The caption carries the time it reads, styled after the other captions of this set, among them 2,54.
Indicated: 12,38
